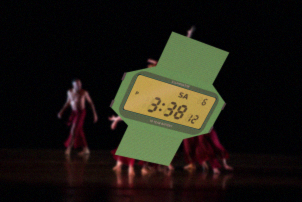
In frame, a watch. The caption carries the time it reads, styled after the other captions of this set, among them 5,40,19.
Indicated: 3,38,12
